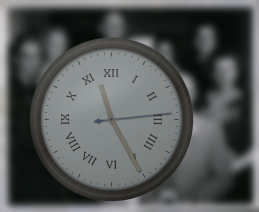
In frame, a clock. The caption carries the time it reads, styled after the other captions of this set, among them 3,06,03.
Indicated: 11,25,14
